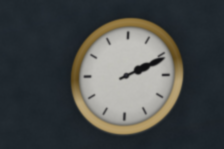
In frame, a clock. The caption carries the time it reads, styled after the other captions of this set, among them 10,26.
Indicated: 2,11
